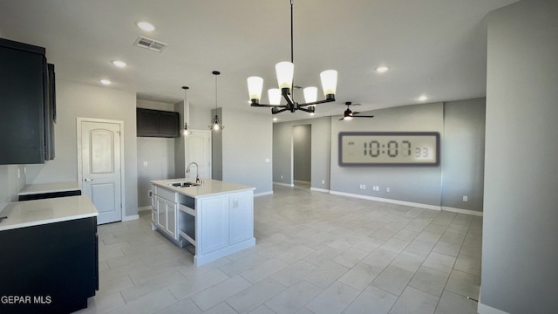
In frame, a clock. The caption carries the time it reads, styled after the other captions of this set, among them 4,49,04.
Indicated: 10,07,33
